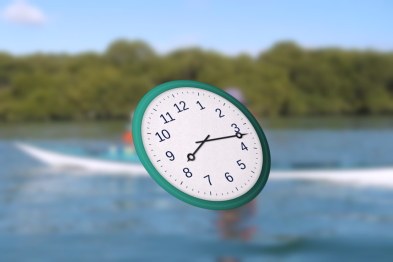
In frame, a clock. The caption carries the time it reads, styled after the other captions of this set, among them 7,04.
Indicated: 8,17
